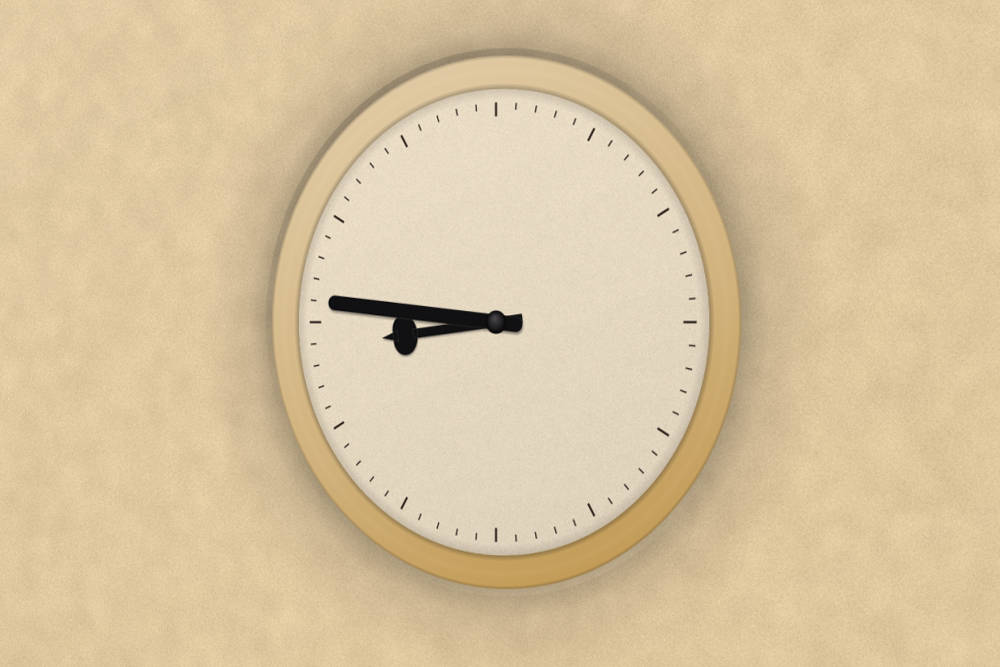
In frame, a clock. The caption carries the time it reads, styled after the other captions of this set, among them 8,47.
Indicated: 8,46
